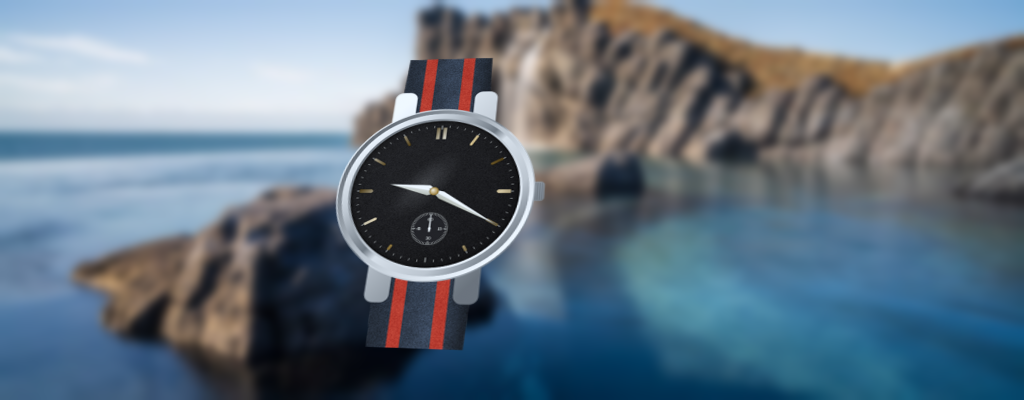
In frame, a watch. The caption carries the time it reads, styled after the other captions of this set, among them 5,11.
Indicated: 9,20
